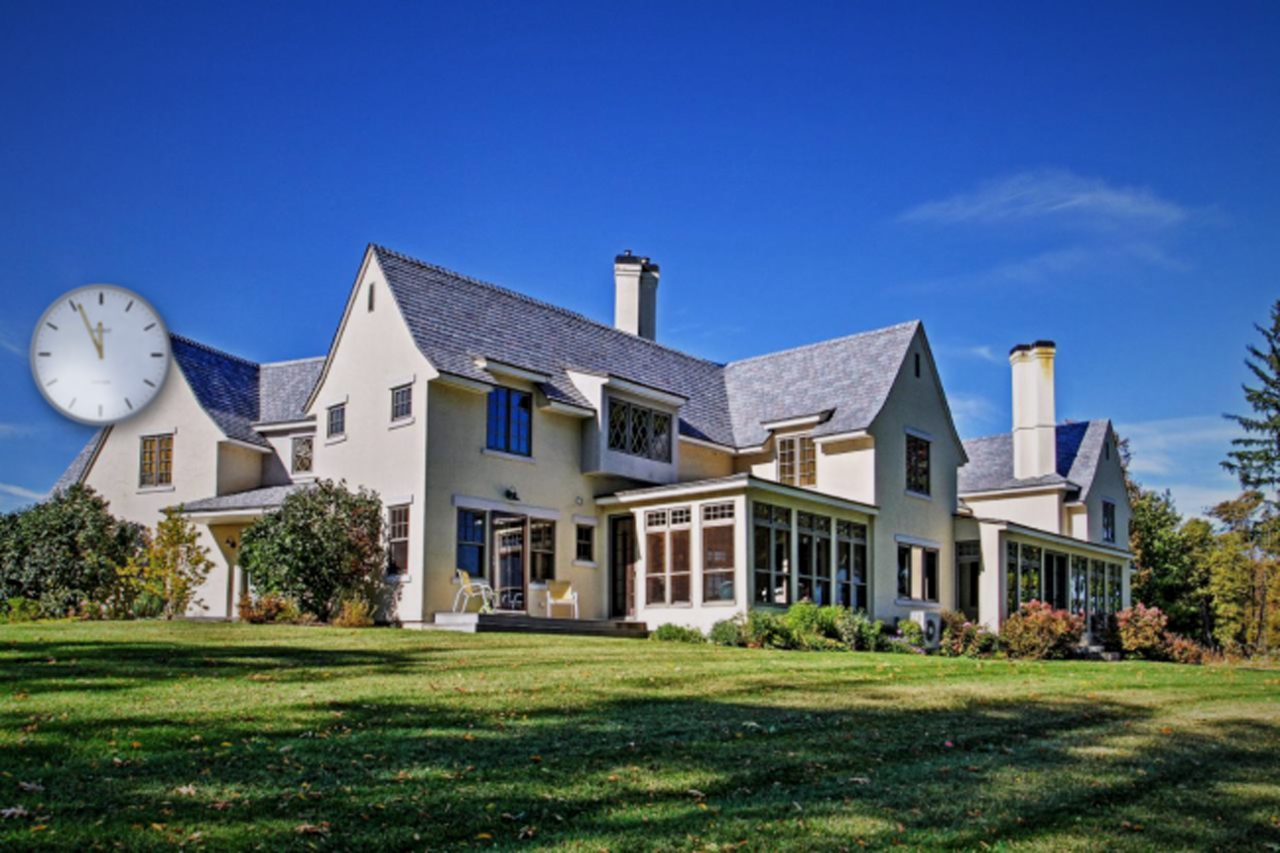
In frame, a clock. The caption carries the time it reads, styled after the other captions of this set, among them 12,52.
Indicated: 11,56
